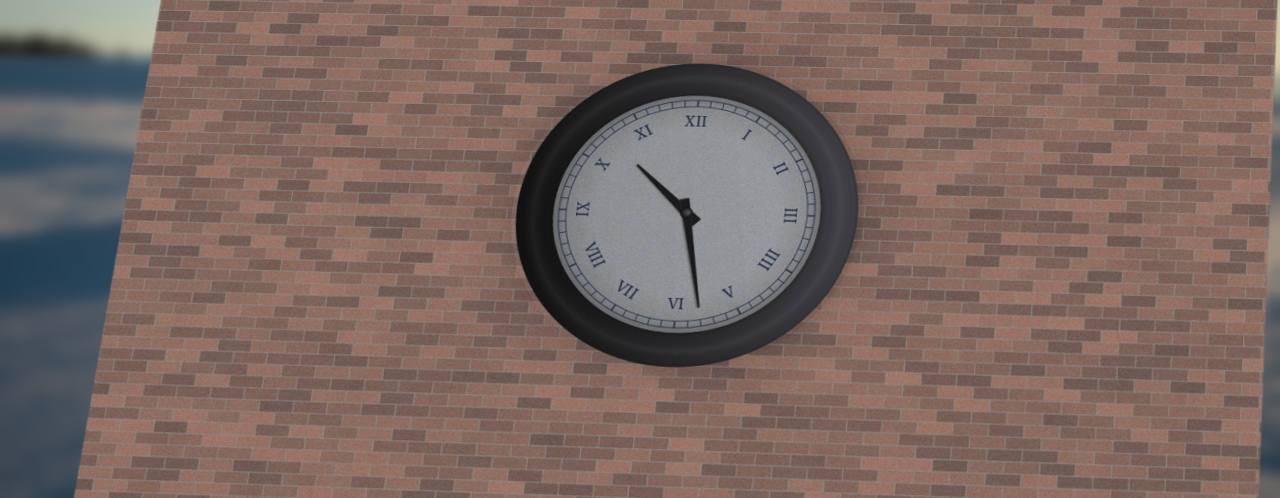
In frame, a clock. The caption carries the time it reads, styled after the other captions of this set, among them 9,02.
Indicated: 10,28
